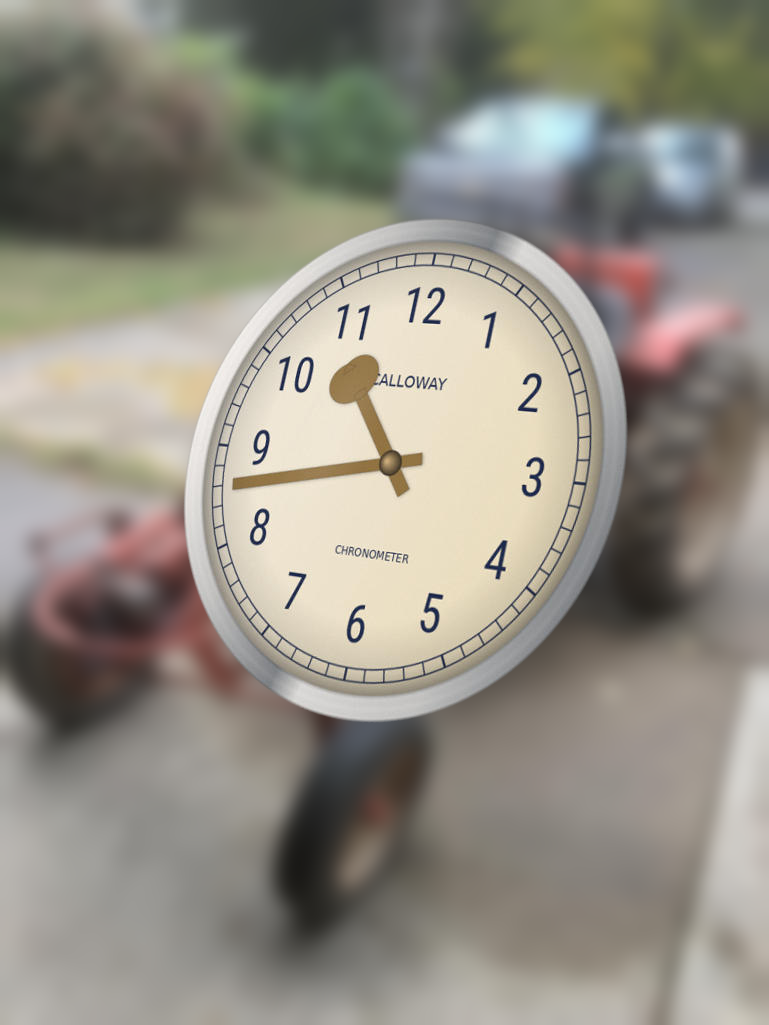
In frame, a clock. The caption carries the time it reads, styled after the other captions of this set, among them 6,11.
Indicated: 10,43
